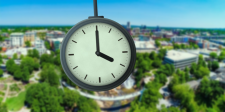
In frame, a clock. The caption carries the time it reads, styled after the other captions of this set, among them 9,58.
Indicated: 4,00
